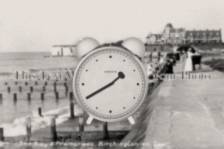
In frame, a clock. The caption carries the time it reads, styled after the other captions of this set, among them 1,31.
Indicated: 1,40
